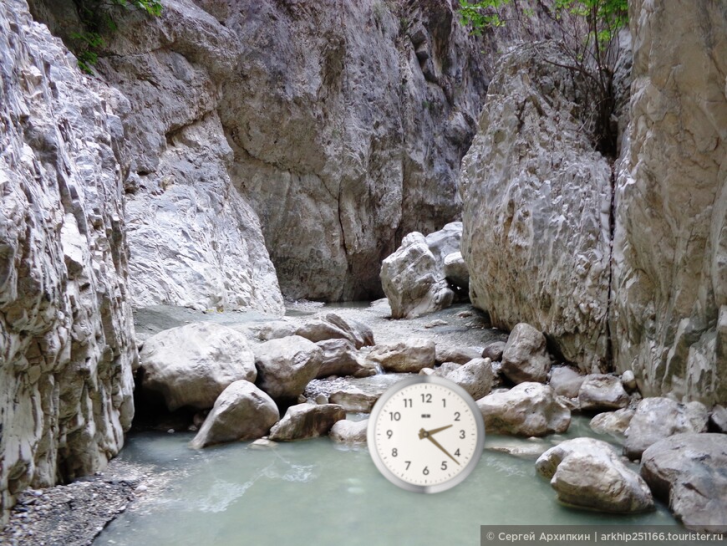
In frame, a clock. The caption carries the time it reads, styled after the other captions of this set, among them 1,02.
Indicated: 2,22
